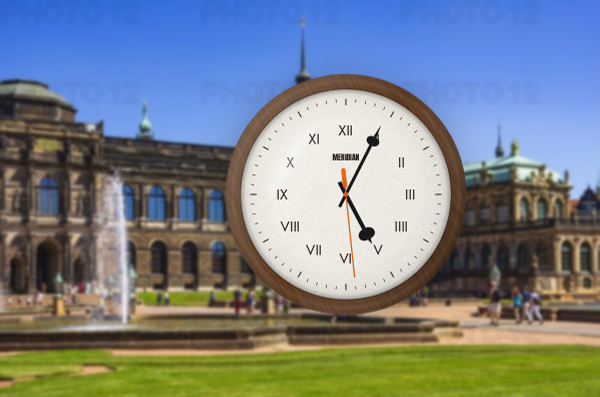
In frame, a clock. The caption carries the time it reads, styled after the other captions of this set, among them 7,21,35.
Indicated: 5,04,29
